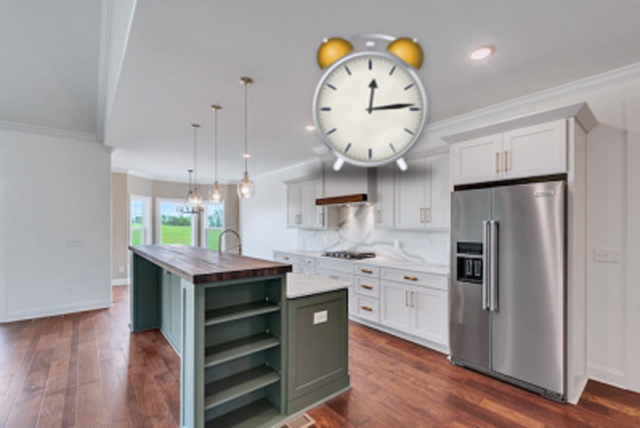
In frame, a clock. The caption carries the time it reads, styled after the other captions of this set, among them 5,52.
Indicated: 12,14
